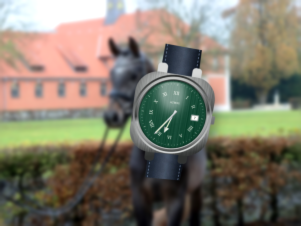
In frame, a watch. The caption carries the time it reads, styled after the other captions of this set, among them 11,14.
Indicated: 6,36
